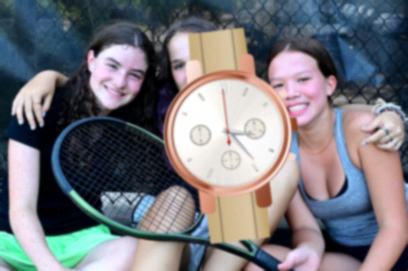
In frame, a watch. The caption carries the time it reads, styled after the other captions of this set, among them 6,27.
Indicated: 3,24
